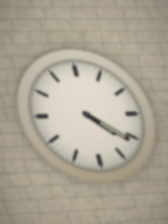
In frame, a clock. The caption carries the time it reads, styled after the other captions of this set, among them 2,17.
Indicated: 4,21
